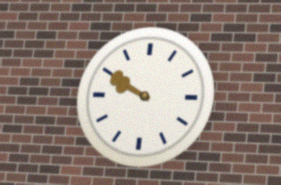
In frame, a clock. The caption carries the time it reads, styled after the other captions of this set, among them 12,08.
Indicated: 9,50
